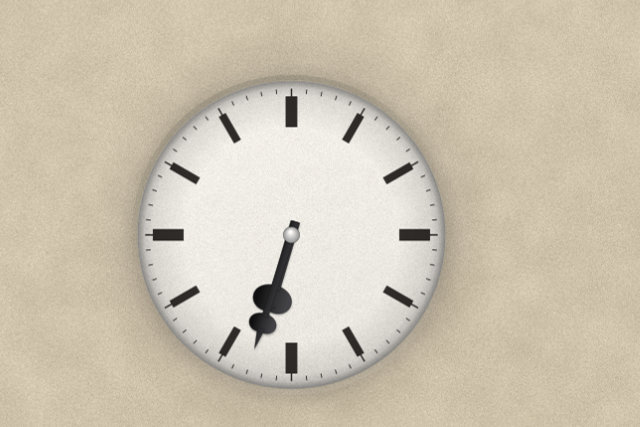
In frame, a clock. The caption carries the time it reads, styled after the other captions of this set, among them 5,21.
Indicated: 6,33
